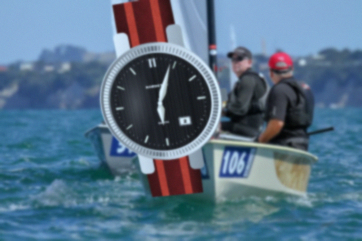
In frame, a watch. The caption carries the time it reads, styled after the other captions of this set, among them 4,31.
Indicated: 6,04
